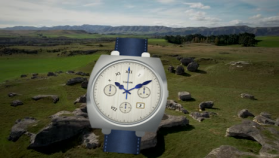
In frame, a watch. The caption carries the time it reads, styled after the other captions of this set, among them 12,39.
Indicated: 10,10
